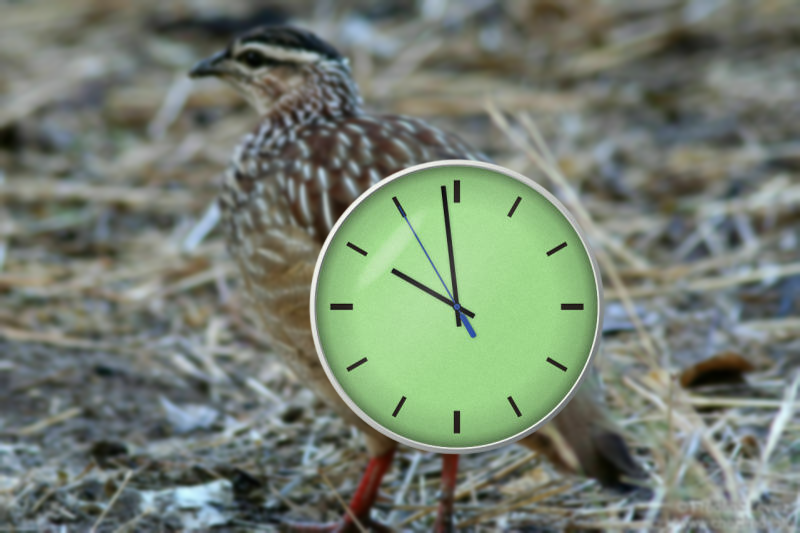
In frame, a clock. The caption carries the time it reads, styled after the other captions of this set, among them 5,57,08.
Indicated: 9,58,55
